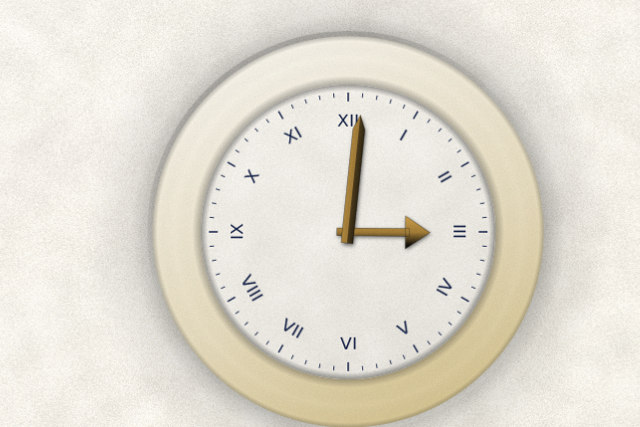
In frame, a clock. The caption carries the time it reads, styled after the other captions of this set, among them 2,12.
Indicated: 3,01
